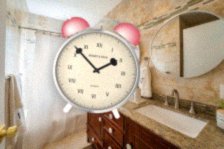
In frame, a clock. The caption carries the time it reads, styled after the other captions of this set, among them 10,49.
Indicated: 1,52
